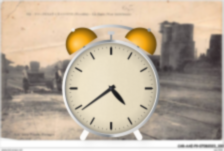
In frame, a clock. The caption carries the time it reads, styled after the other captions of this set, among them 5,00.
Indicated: 4,39
